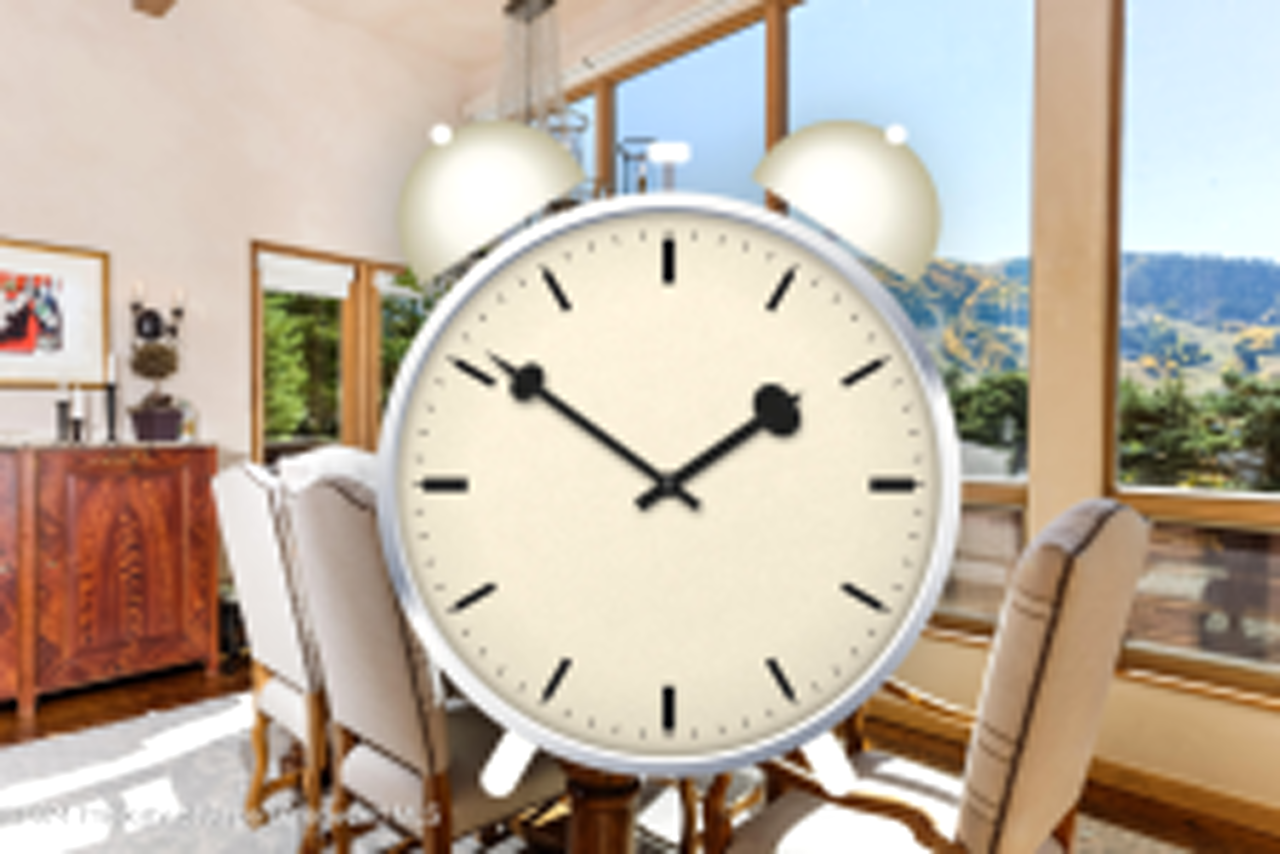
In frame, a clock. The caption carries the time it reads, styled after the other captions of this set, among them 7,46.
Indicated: 1,51
